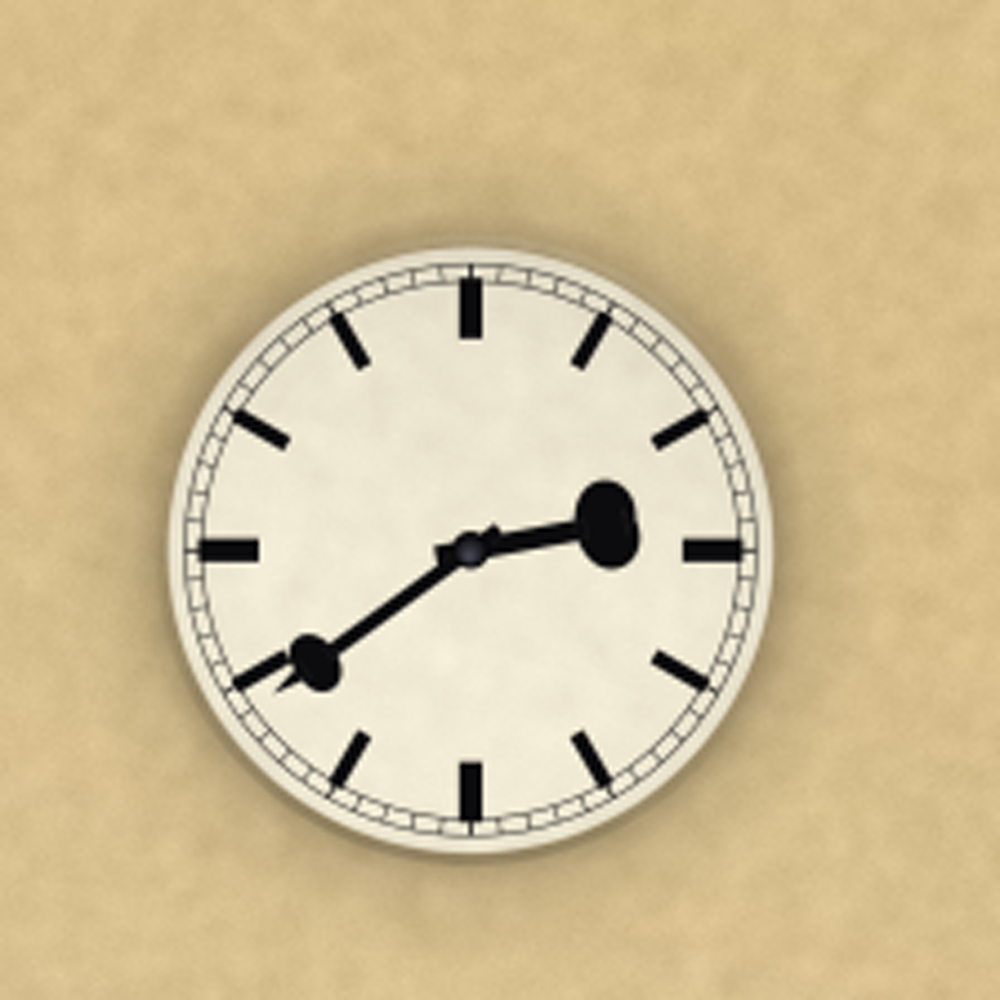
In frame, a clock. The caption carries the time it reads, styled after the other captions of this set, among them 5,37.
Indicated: 2,39
